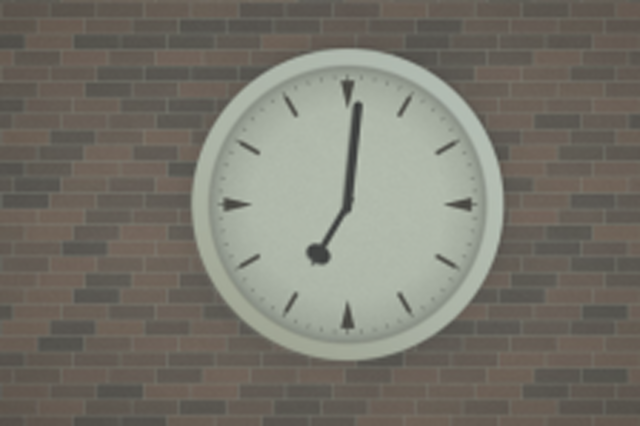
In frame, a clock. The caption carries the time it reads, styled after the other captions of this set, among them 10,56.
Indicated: 7,01
